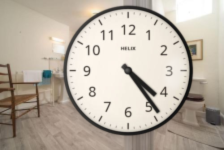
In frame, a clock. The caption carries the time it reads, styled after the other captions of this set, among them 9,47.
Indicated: 4,24
